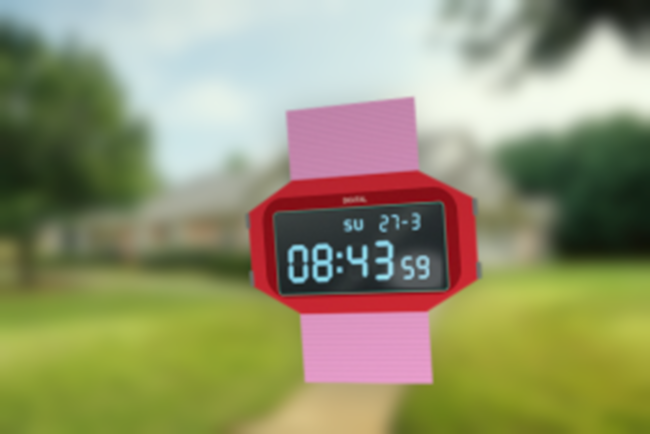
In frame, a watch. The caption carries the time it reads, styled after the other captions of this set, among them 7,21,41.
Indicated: 8,43,59
